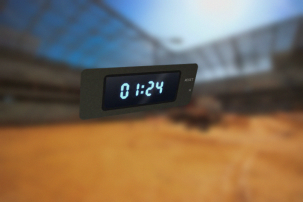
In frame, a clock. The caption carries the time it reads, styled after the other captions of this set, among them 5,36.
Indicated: 1,24
